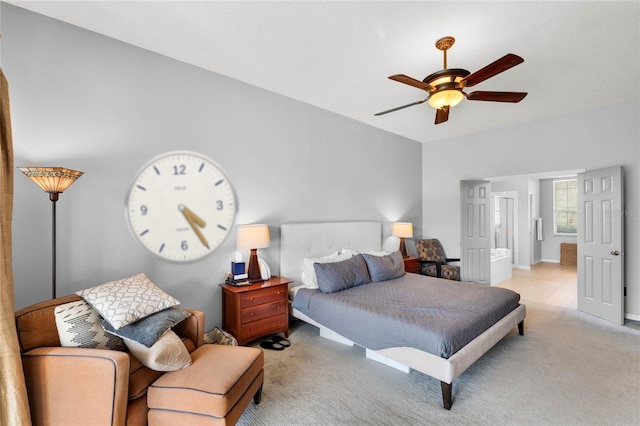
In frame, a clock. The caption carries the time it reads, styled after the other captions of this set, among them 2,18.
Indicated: 4,25
